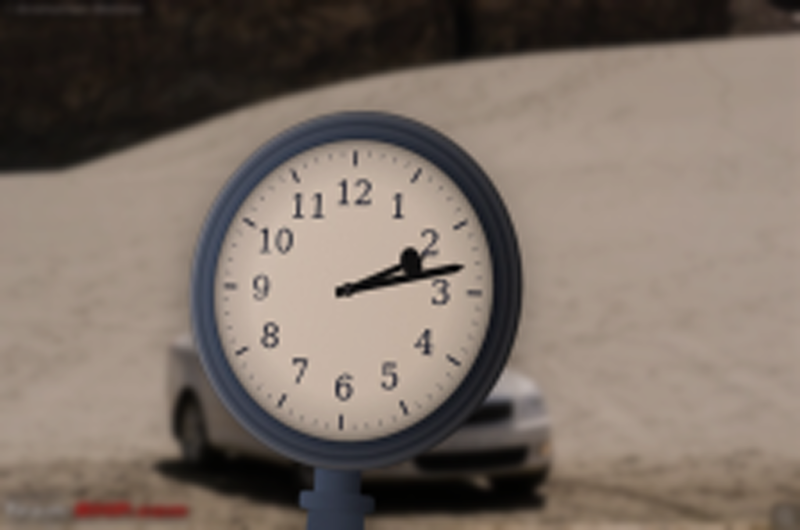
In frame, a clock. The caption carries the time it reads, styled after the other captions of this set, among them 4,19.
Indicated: 2,13
